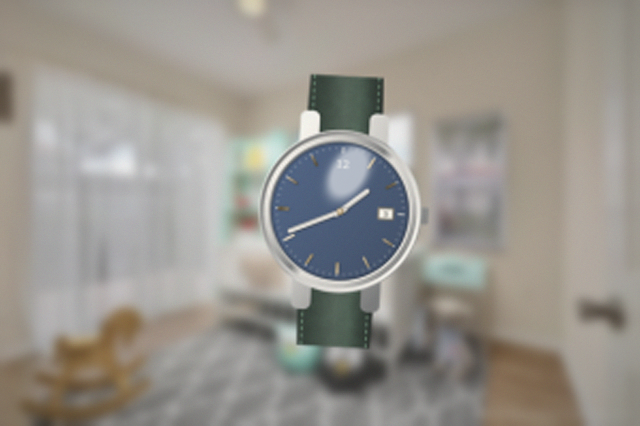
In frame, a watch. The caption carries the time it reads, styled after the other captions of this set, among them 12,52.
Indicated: 1,41
